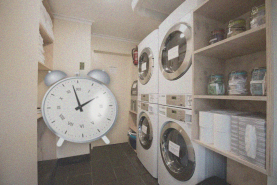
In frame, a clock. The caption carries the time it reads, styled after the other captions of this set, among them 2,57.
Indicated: 1,58
